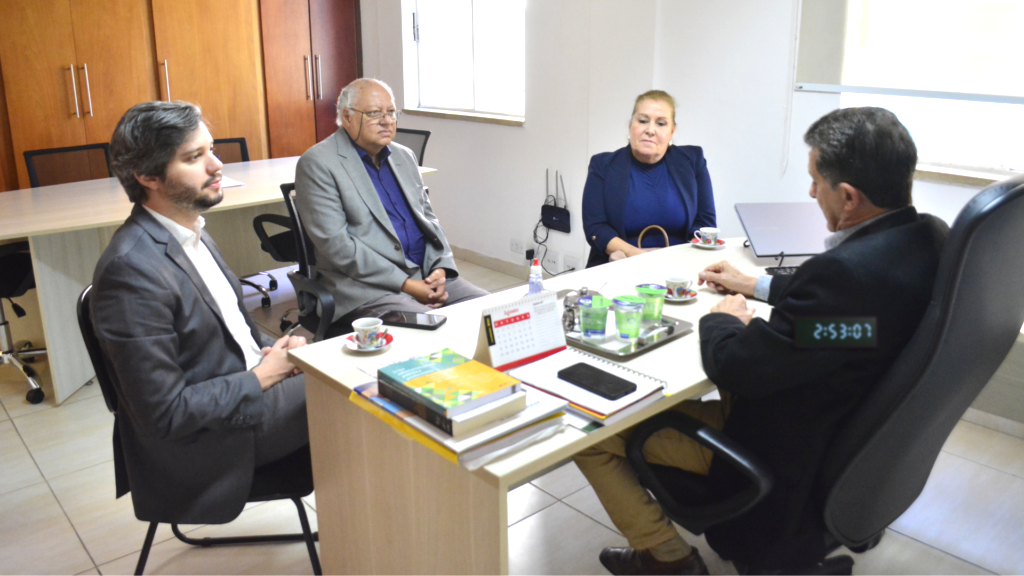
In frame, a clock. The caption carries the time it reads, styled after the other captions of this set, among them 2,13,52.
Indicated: 2,53,07
